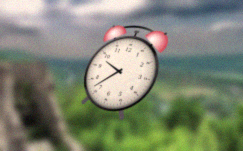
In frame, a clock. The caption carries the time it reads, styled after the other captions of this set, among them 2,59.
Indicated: 9,37
